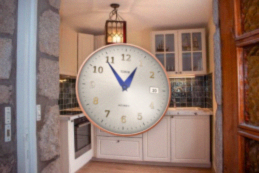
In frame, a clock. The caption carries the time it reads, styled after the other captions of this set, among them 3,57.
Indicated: 12,54
